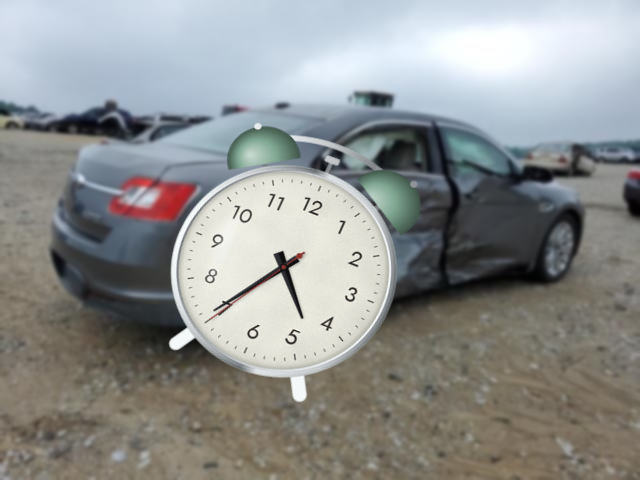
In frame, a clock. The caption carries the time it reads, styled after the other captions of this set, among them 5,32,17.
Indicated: 4,35,35
